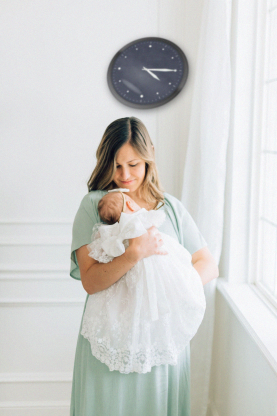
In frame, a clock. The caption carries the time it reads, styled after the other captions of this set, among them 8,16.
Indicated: 4,15
